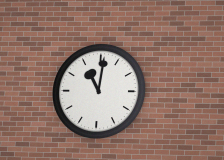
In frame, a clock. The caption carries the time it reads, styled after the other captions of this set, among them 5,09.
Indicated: 11,01
